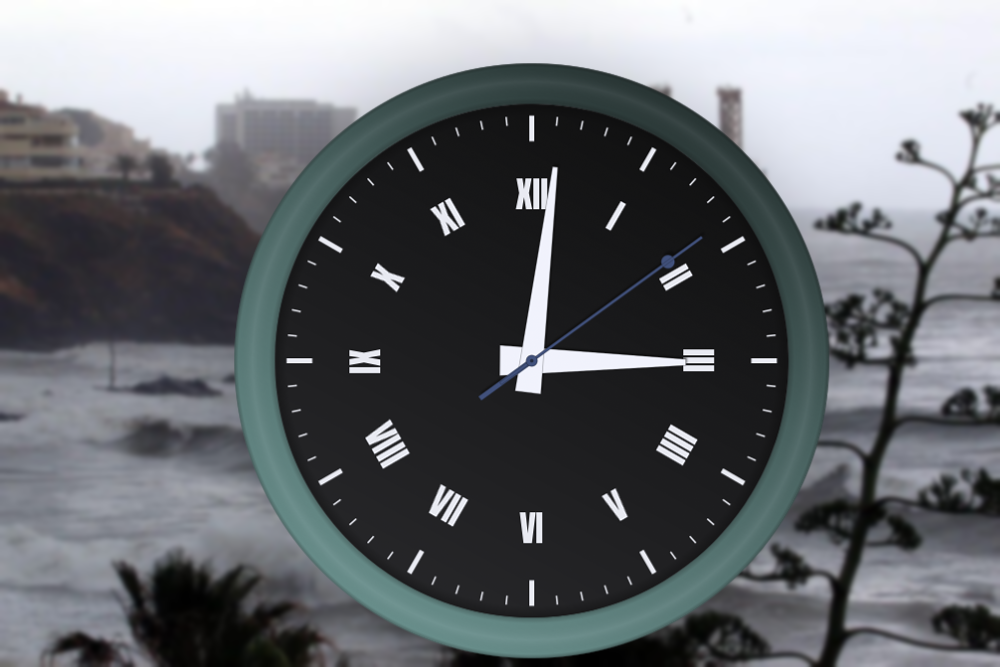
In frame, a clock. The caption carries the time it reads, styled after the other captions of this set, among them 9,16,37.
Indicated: 3,01,09
